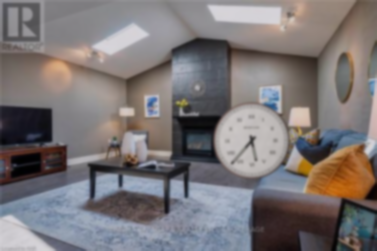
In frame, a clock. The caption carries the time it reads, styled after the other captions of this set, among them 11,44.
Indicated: 5,37
